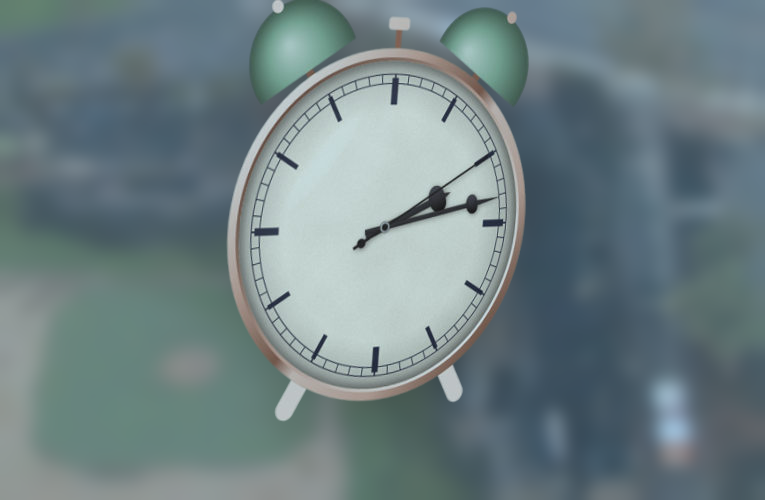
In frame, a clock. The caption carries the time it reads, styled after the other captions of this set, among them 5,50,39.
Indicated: 2,13,10
